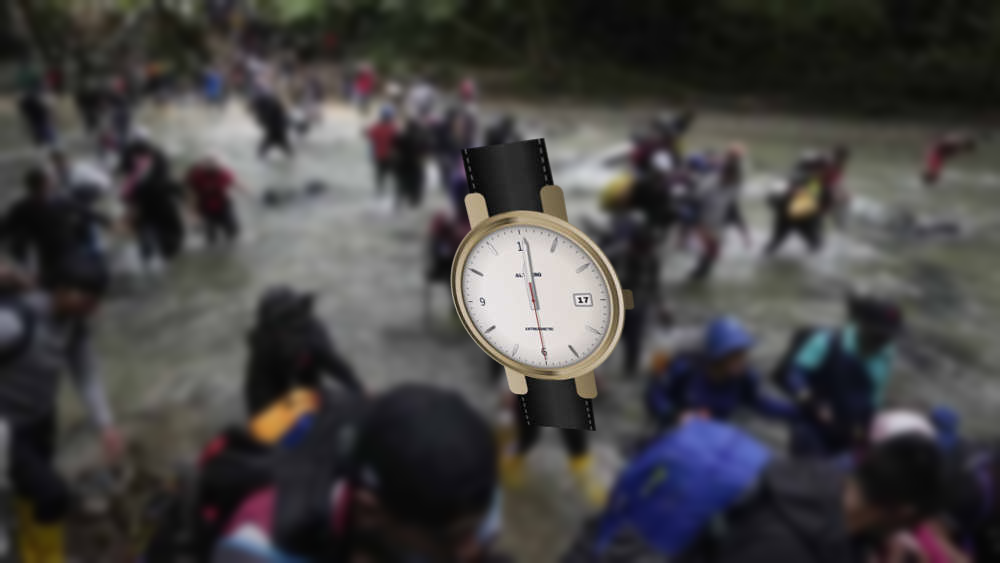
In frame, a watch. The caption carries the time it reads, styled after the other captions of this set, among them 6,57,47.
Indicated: 12,00,30
